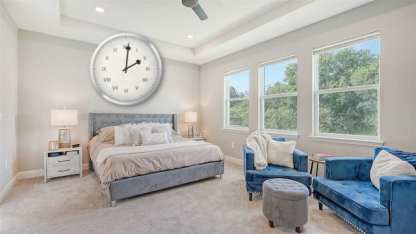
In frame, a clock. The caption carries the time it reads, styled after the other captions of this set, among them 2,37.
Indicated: 2,01
